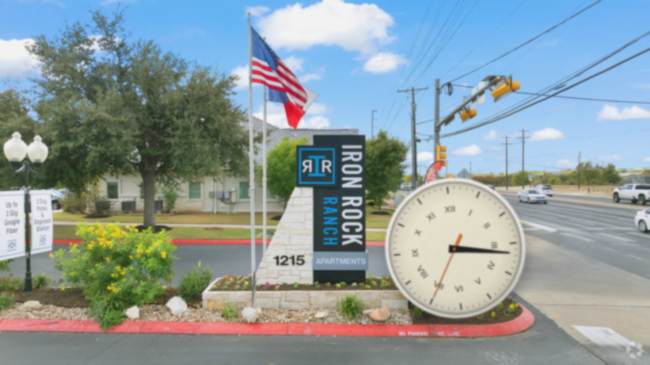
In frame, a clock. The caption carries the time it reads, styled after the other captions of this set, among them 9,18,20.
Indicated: 3,16,35
